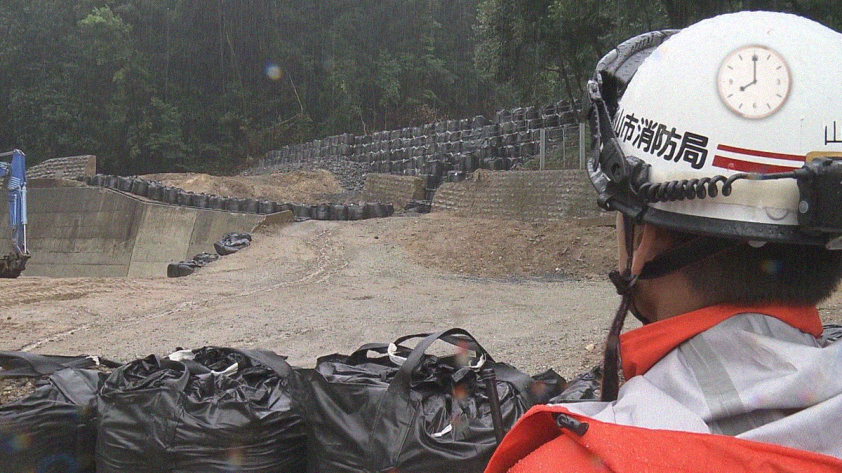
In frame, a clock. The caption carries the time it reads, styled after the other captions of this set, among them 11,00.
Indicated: 8,00
